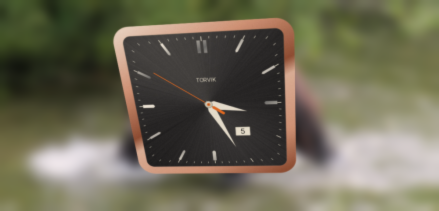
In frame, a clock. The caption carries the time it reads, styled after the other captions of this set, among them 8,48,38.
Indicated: 3,25,51
